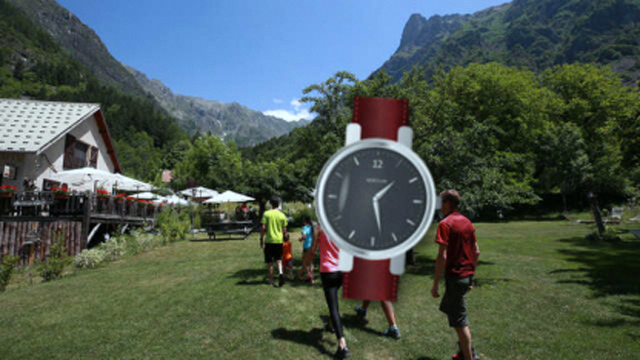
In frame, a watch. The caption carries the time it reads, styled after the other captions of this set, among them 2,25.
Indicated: 1,28
